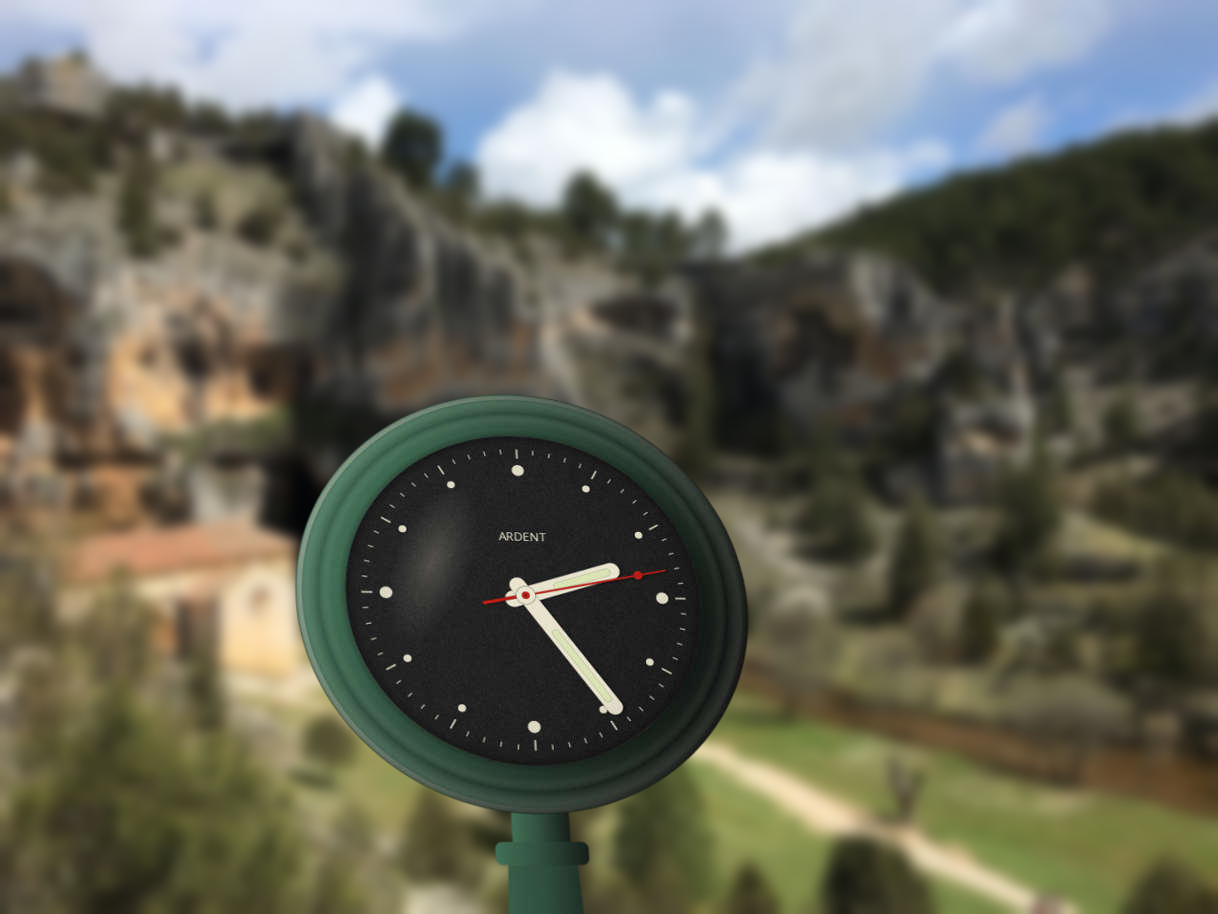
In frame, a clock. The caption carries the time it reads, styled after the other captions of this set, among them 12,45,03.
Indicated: 2,24,13
